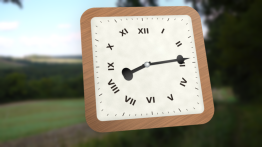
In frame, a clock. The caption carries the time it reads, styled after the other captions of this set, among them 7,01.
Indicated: 8,14
